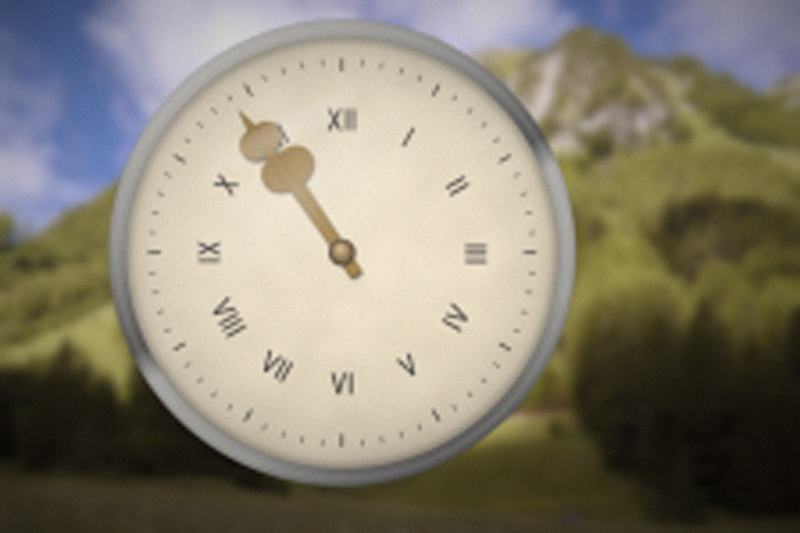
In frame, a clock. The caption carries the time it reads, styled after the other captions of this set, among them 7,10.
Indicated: 10,54
